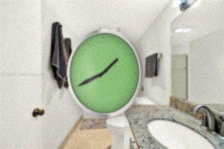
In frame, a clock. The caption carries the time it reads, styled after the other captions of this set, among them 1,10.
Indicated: 1,41
